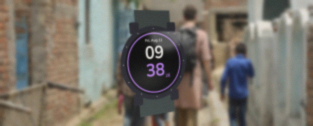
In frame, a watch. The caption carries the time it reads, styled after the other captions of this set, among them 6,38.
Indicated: 9,38
